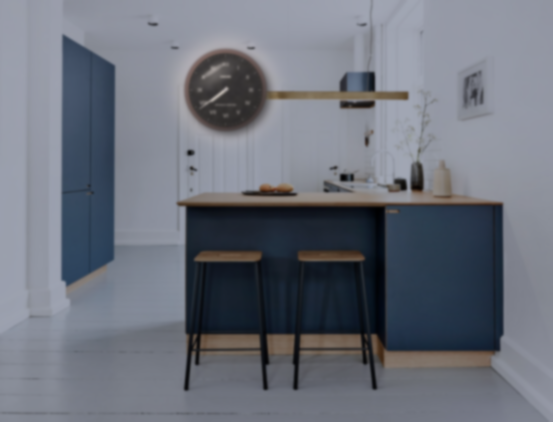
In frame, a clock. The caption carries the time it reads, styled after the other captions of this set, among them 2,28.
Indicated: 7,39
